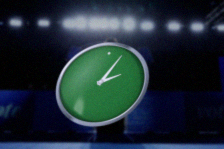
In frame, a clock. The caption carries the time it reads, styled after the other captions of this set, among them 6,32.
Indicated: 2,04
